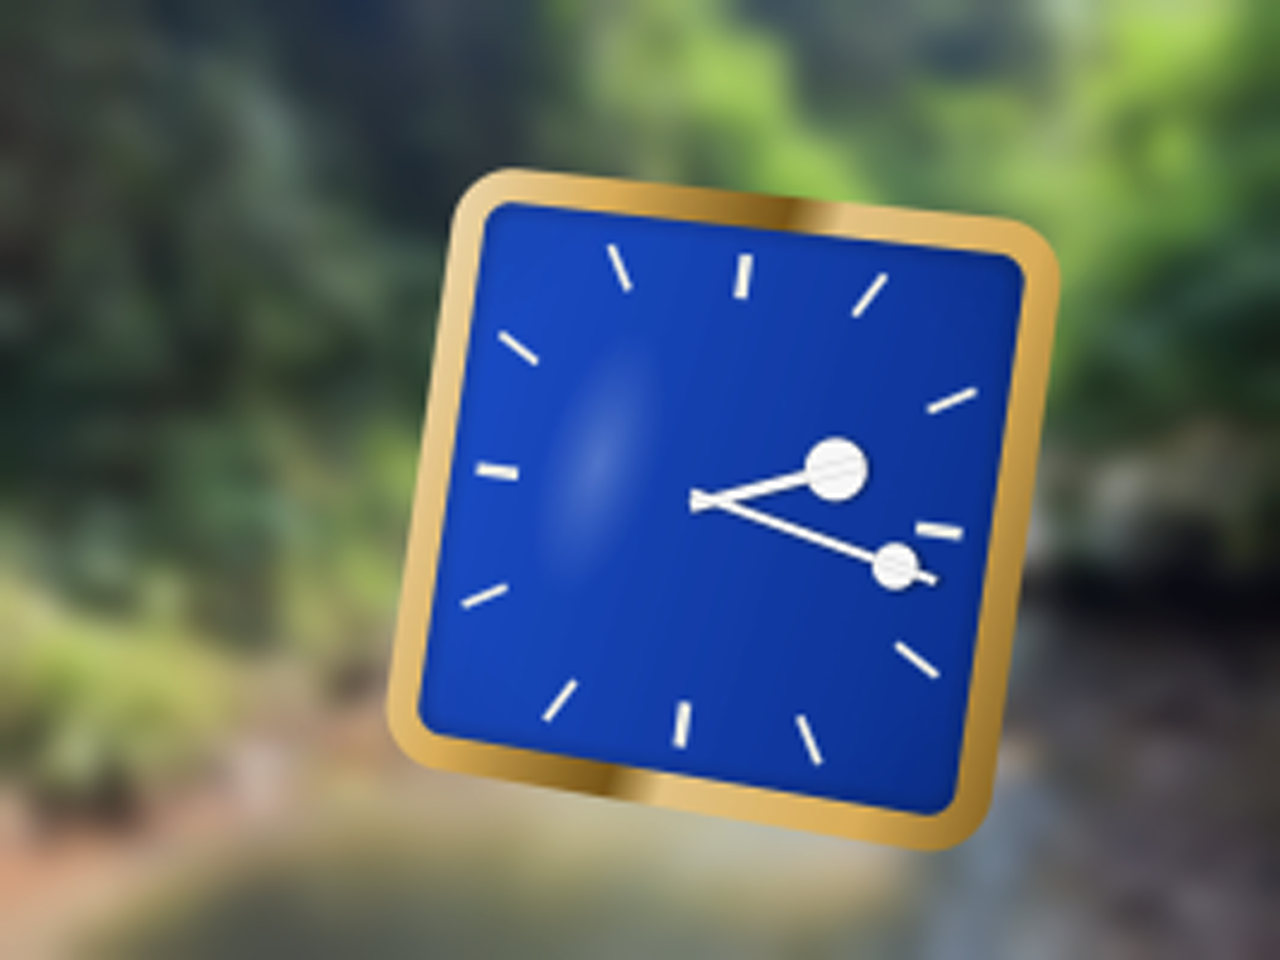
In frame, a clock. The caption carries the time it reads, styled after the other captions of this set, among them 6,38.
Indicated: 2,17
